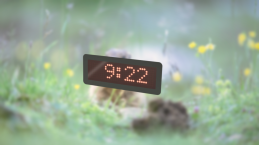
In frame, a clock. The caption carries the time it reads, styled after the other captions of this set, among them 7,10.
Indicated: 9,22
